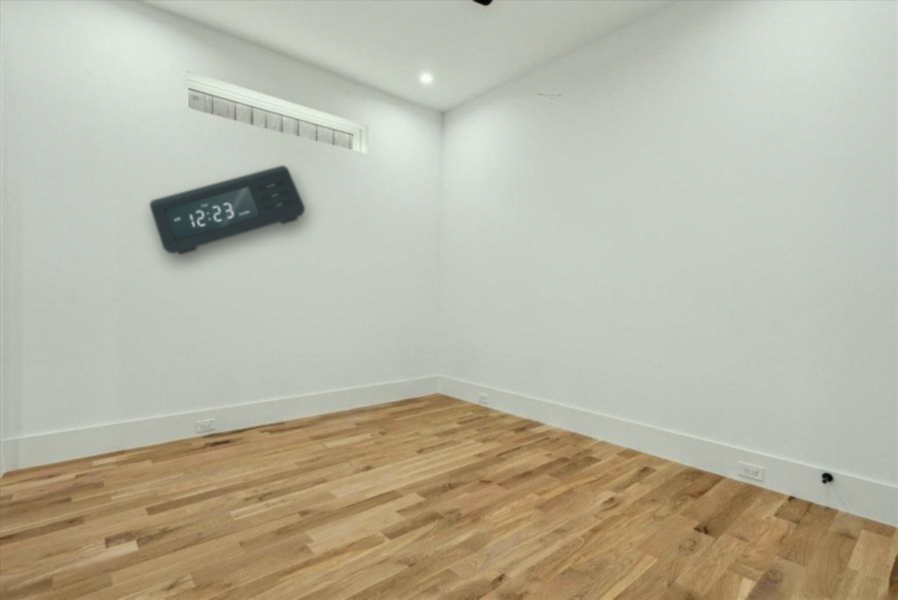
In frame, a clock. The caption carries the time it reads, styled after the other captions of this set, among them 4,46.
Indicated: 12,23
